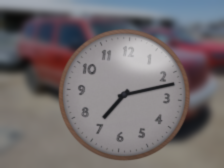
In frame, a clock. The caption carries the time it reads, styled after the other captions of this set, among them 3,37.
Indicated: 7,12
